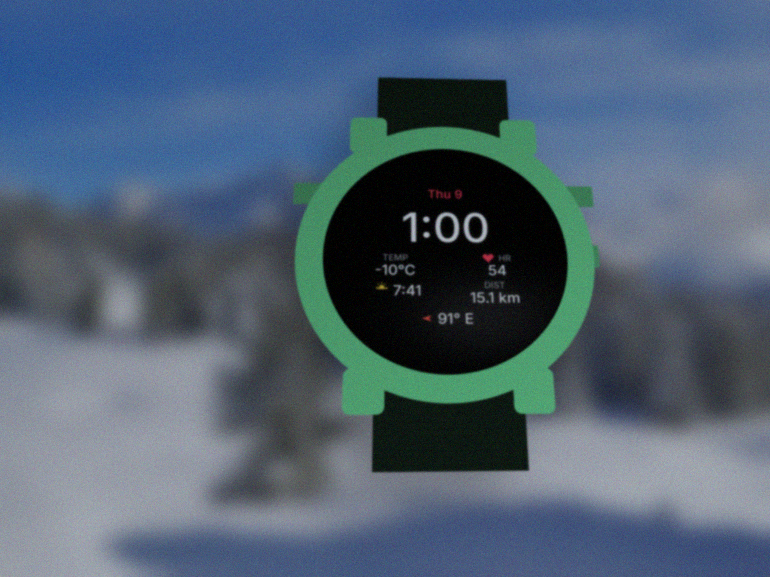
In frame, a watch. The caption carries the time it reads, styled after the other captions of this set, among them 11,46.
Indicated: 1,00
